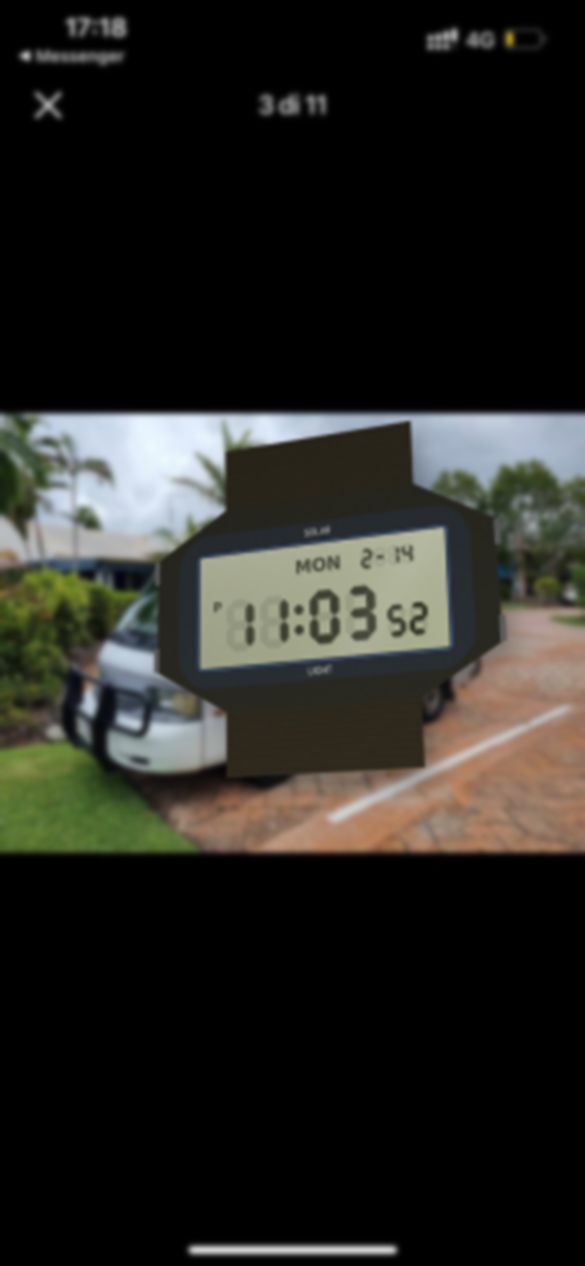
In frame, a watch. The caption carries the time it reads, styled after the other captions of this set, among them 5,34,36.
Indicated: 11,03,52
